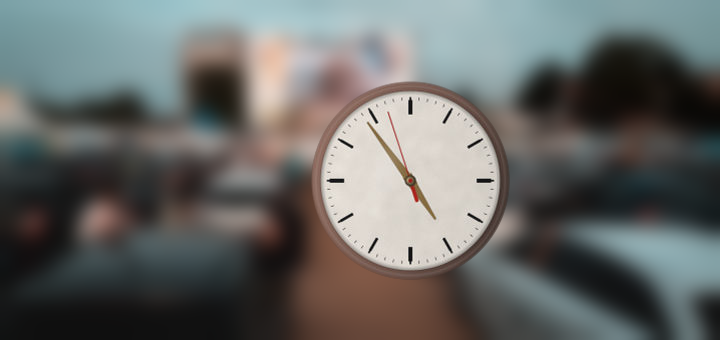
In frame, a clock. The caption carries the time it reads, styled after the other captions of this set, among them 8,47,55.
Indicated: 4,53,57
